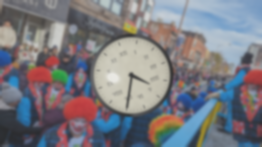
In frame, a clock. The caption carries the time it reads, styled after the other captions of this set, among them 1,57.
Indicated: 4,35
